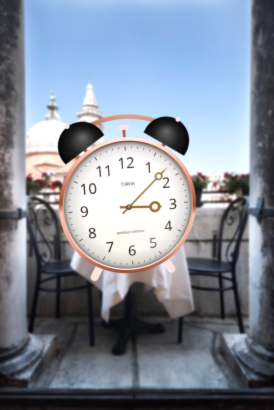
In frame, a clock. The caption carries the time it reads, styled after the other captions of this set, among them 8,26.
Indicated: 3,08
